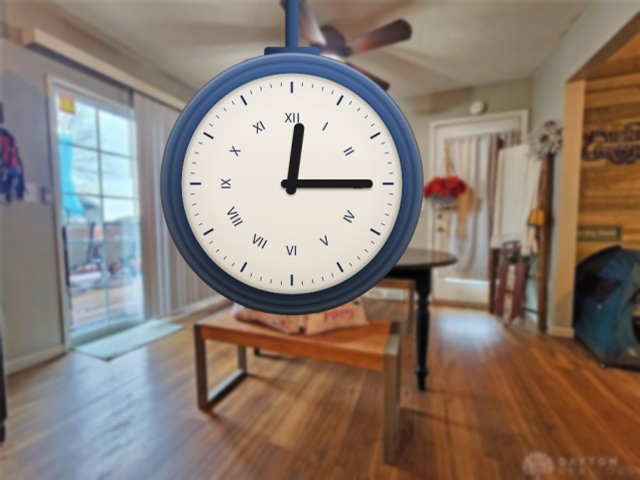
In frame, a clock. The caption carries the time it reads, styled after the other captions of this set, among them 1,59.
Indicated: 12,15
